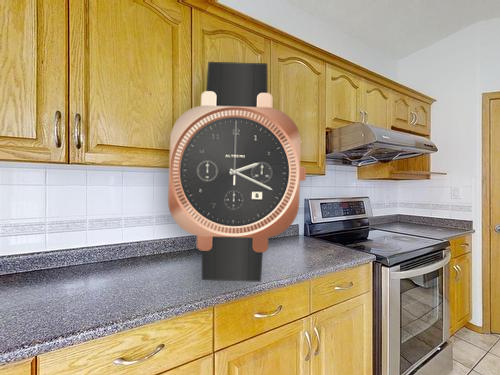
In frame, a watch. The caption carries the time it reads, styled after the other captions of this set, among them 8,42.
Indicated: 2,19
